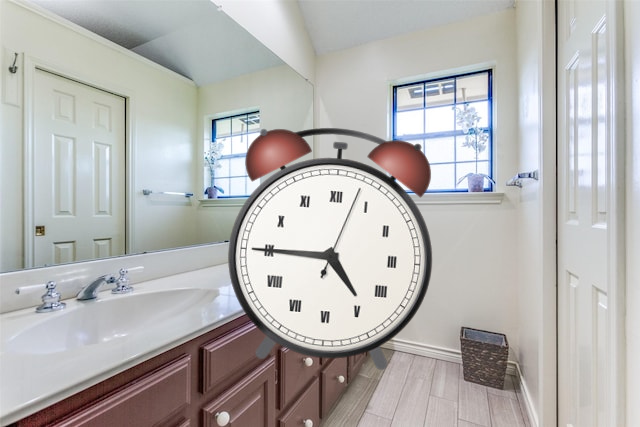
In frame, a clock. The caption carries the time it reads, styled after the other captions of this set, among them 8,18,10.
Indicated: 4,45,03
